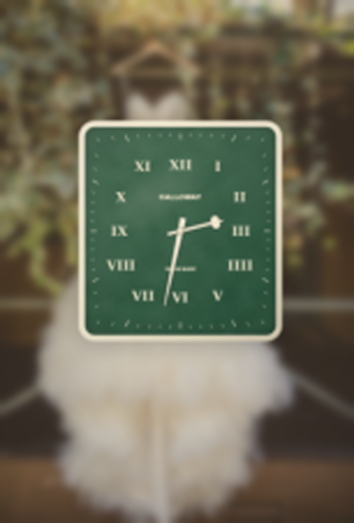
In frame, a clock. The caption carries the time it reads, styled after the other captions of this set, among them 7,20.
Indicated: 2,32
